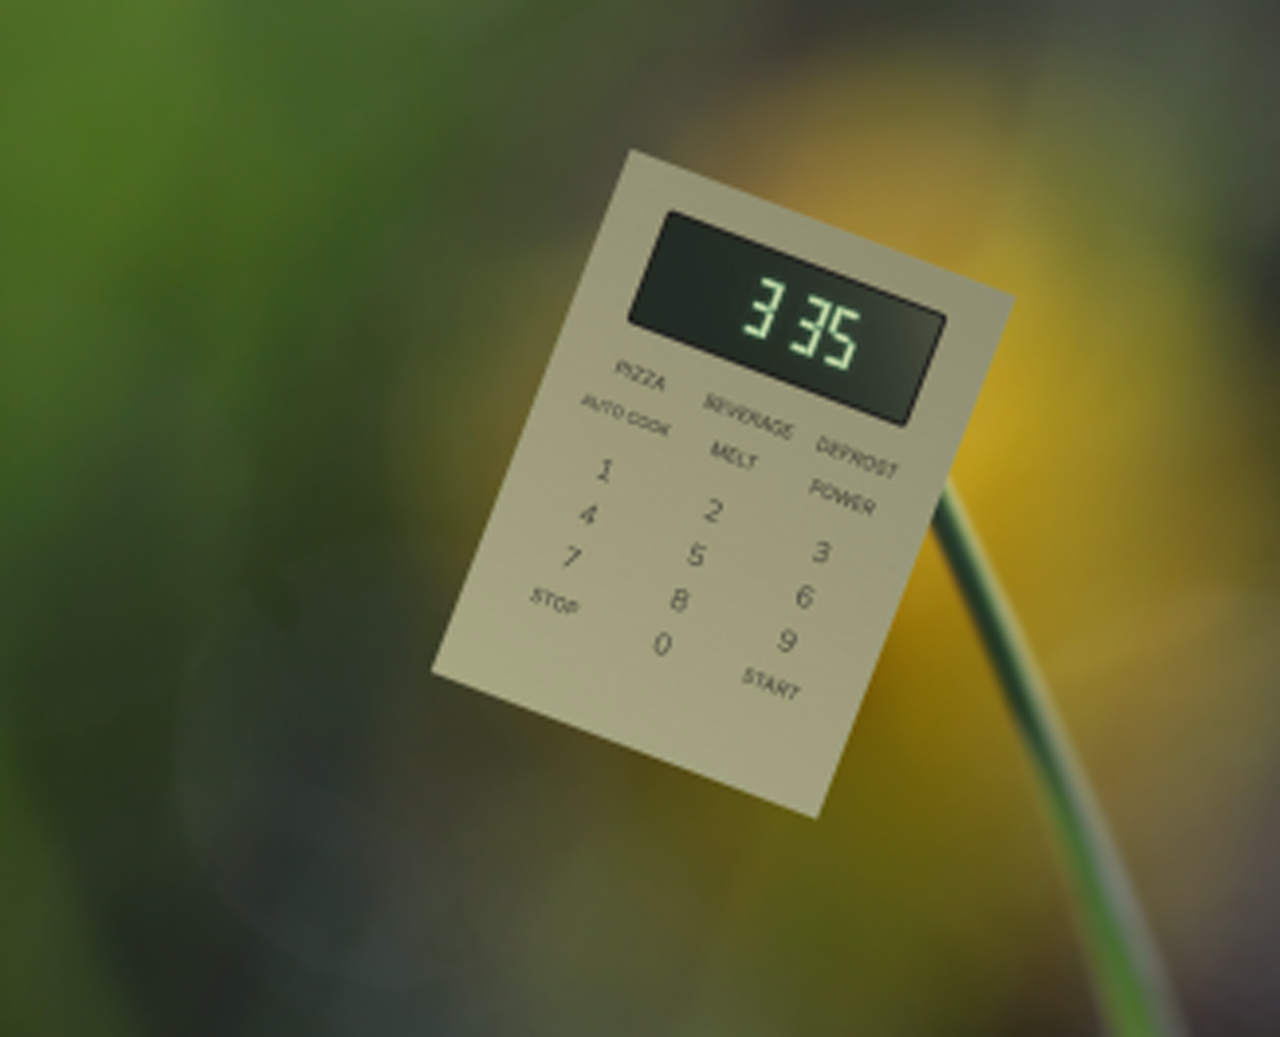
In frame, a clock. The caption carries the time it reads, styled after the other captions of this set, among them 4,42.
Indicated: 3,35
